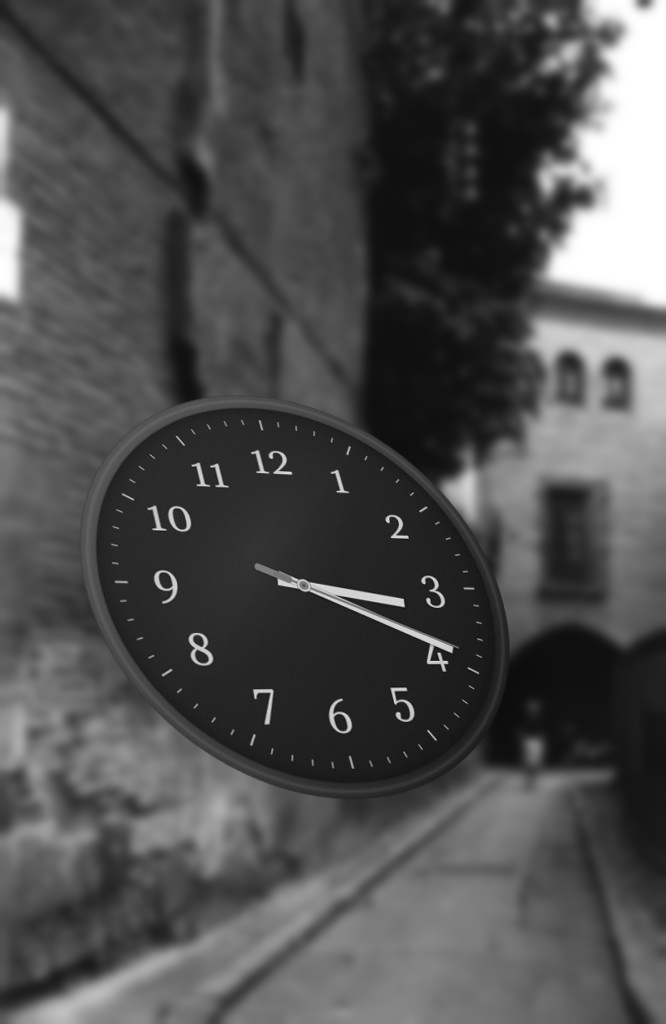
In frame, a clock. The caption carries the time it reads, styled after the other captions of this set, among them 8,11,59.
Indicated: 3,19,19
